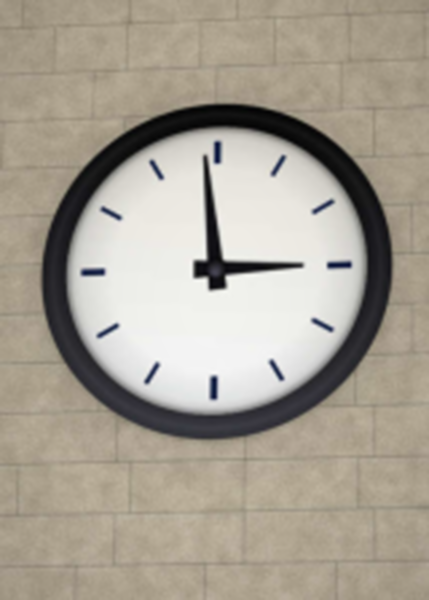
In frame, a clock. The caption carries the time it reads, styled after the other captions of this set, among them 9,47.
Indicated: 2,59
